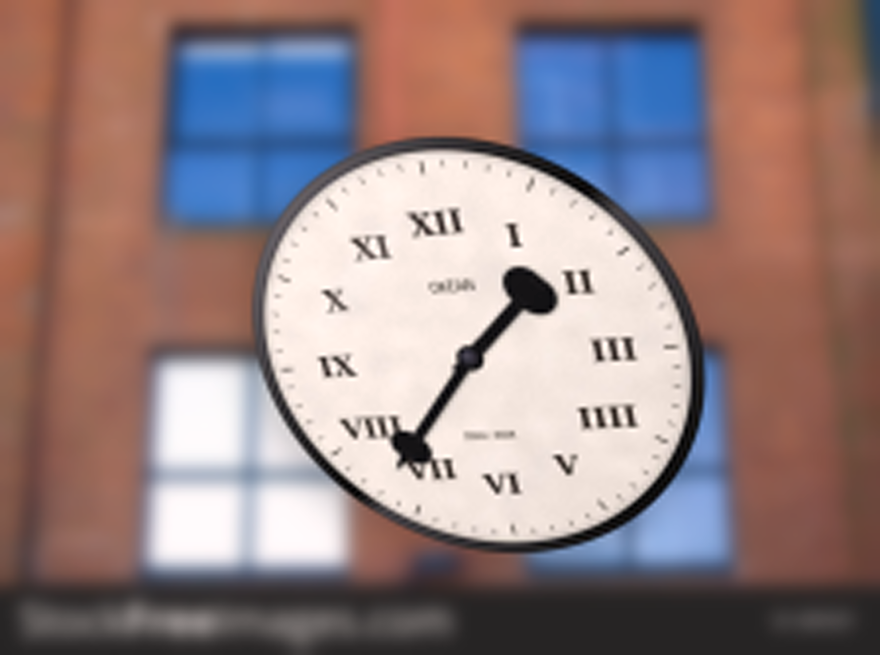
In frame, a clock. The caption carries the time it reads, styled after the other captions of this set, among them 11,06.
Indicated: 1,37
